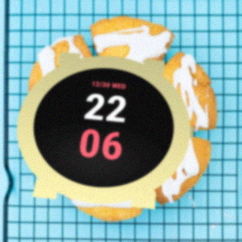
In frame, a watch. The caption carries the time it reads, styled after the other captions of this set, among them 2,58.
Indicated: 22,06
